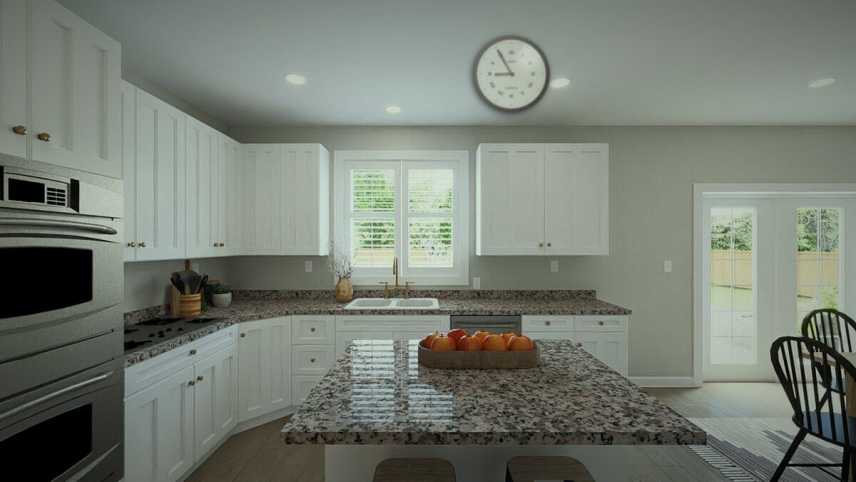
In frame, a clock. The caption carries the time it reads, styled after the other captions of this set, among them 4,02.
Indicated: 8,55
